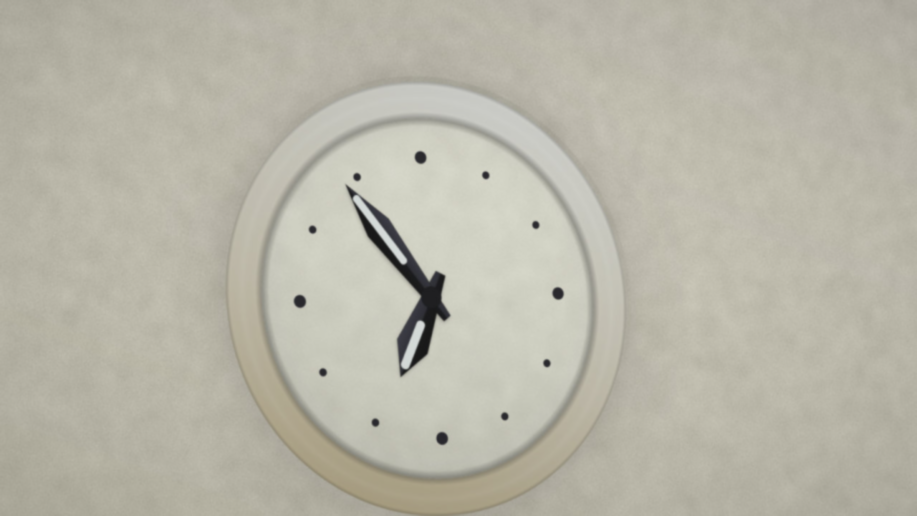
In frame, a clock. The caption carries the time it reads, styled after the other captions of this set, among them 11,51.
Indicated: 6,54
